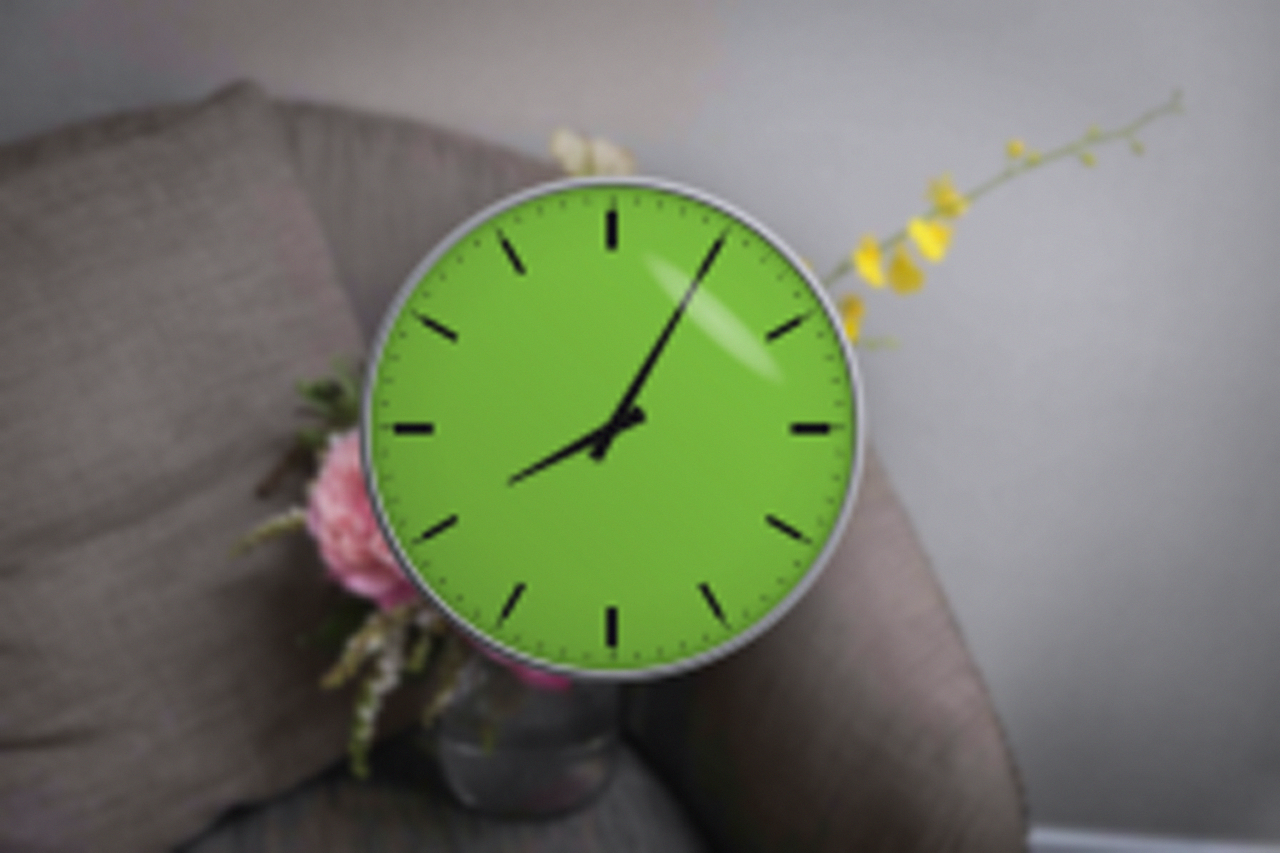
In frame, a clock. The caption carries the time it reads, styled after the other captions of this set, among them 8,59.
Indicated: 8,05
